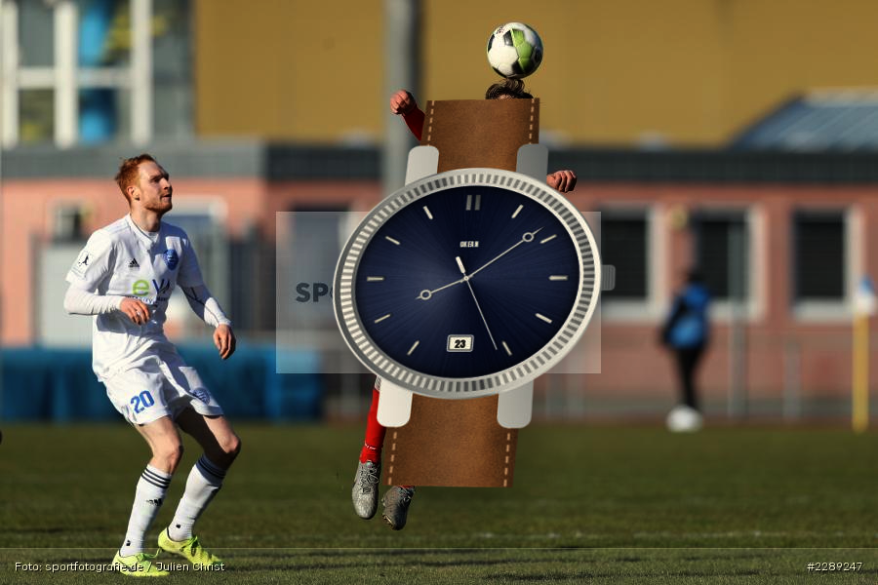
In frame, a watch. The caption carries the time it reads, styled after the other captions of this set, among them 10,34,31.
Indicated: 8,08,26
